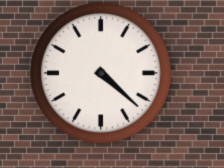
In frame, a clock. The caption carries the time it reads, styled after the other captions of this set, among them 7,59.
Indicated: 4,22
